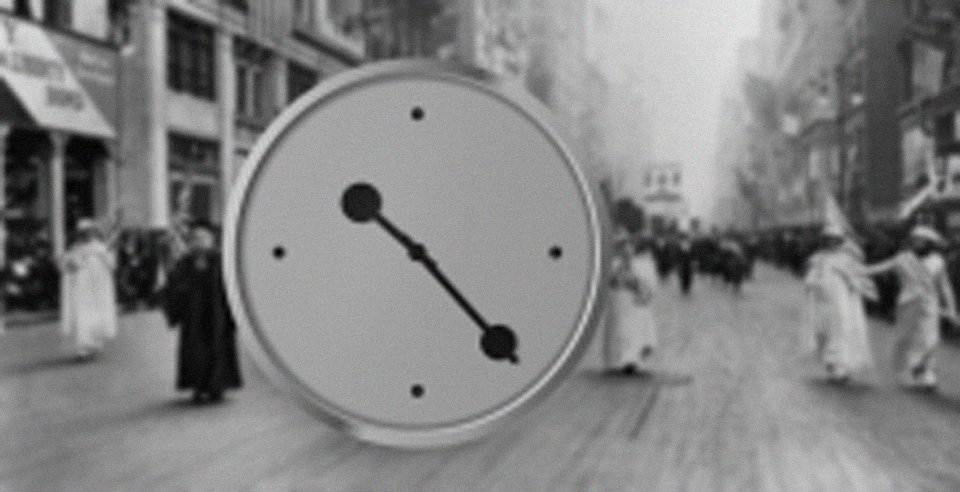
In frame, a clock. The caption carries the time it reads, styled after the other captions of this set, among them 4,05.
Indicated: 10,23
